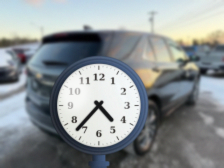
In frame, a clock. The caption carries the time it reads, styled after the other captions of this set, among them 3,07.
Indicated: 4,37
